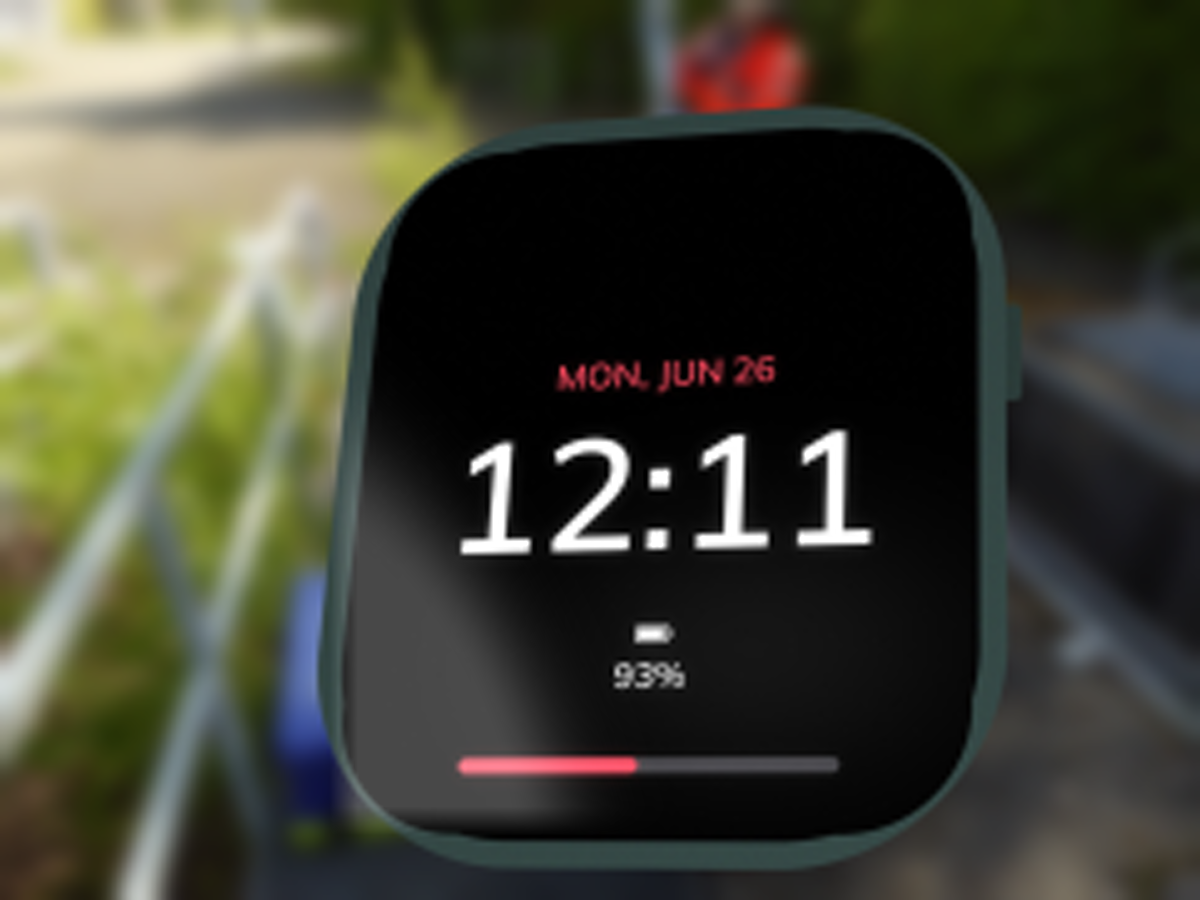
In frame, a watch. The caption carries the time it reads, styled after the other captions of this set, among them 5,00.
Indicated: 12,11
